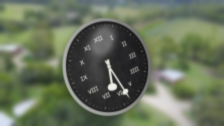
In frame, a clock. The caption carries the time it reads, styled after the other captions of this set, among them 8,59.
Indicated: 6,28
